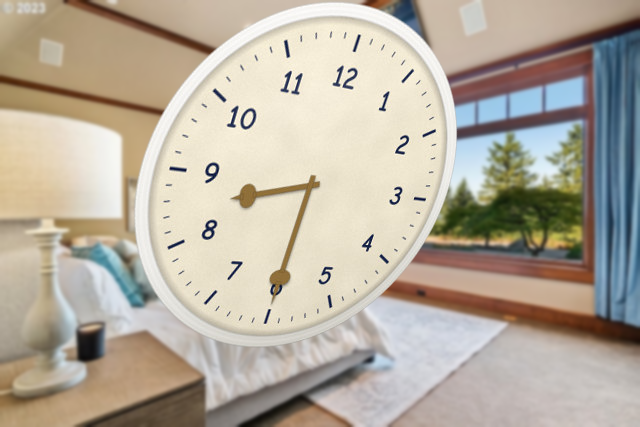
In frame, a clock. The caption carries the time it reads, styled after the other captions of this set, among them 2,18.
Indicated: 8,30
